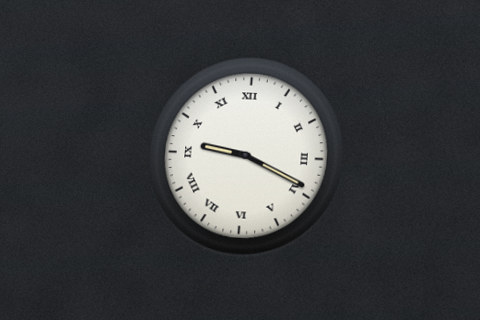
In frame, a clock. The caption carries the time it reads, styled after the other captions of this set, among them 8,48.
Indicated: 9,19
